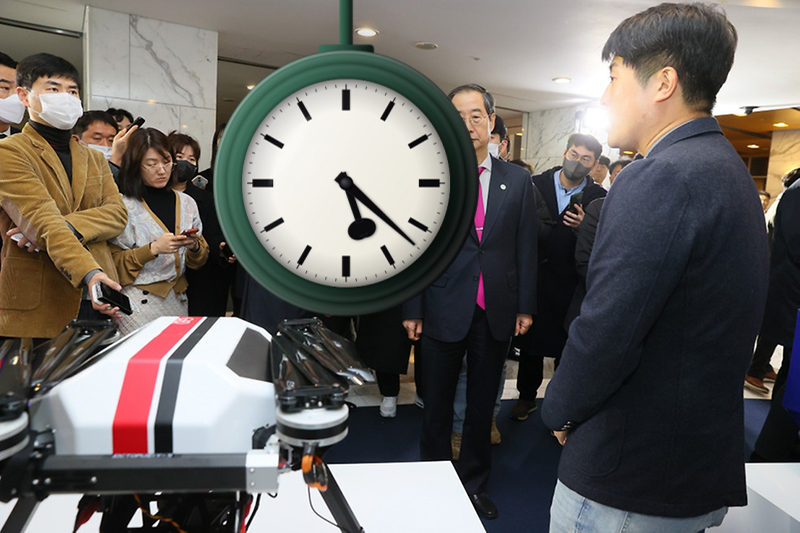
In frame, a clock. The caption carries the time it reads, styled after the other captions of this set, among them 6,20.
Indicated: 5,22
